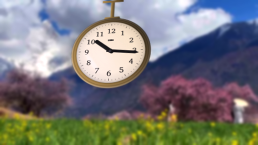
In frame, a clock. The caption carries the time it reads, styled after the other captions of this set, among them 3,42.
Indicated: 10,16
